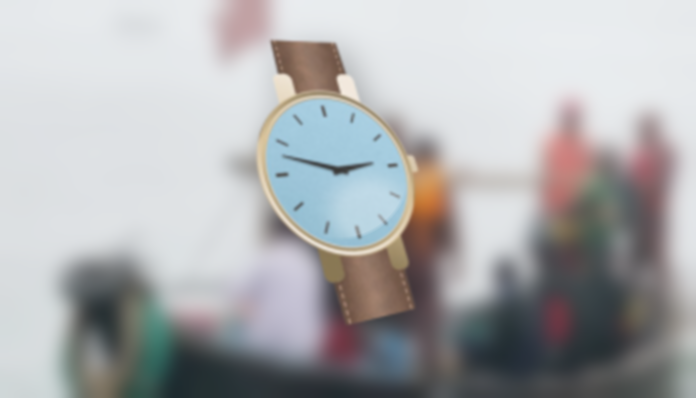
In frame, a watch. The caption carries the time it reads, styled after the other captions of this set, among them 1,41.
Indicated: 2,48
